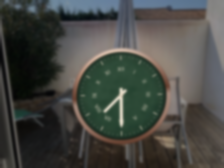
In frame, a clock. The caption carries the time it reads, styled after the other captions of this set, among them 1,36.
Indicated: 7,30
